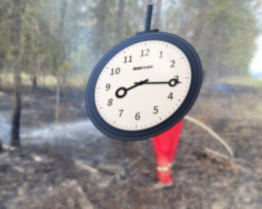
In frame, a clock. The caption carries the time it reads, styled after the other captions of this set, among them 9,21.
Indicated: 8,16
